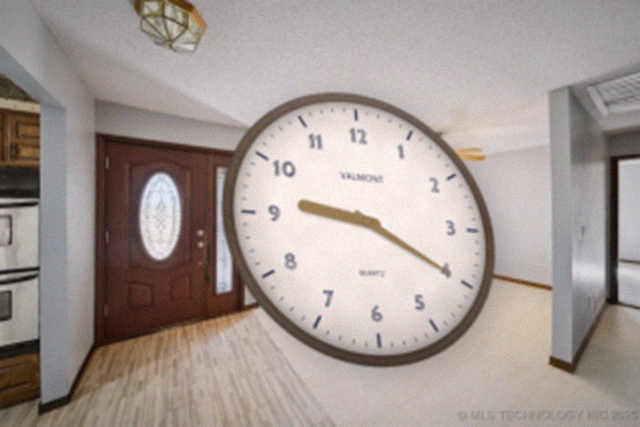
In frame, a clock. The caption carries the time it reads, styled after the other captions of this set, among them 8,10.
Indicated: 9,20
